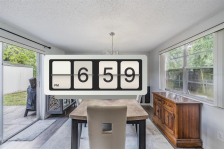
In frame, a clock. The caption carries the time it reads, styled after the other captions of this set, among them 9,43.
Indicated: 6,59
